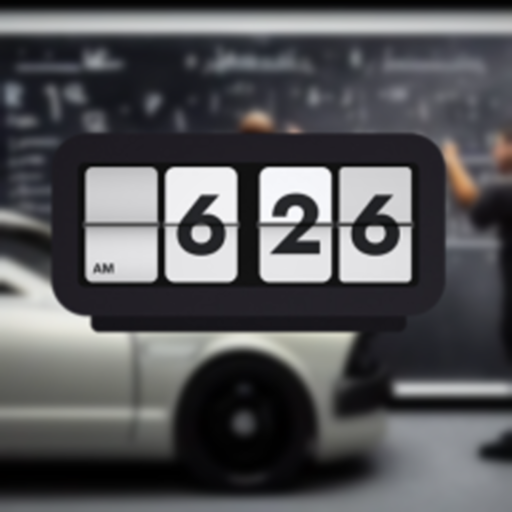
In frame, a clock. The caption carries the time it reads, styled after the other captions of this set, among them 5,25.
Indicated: 6,26
